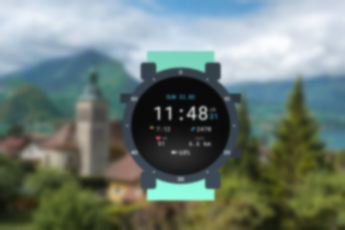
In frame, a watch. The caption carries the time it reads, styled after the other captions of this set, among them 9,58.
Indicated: 11,48
